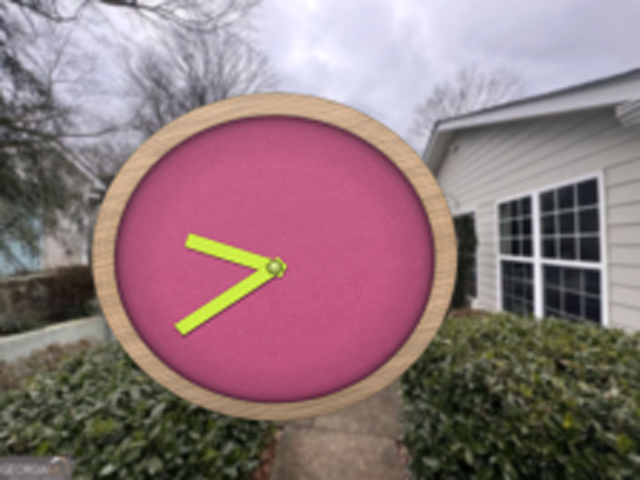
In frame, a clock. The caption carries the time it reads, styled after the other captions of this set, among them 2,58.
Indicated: 9,39
